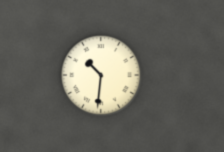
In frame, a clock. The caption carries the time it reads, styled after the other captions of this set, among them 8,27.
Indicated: 10,31
